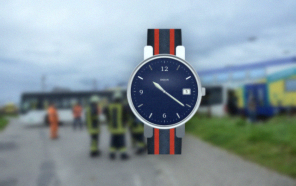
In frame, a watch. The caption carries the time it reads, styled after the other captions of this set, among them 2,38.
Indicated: 10,21
